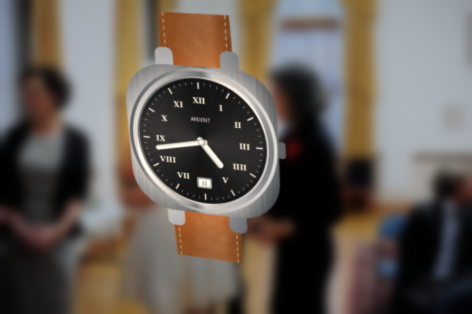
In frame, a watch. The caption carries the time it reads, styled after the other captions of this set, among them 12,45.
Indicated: 4,43
